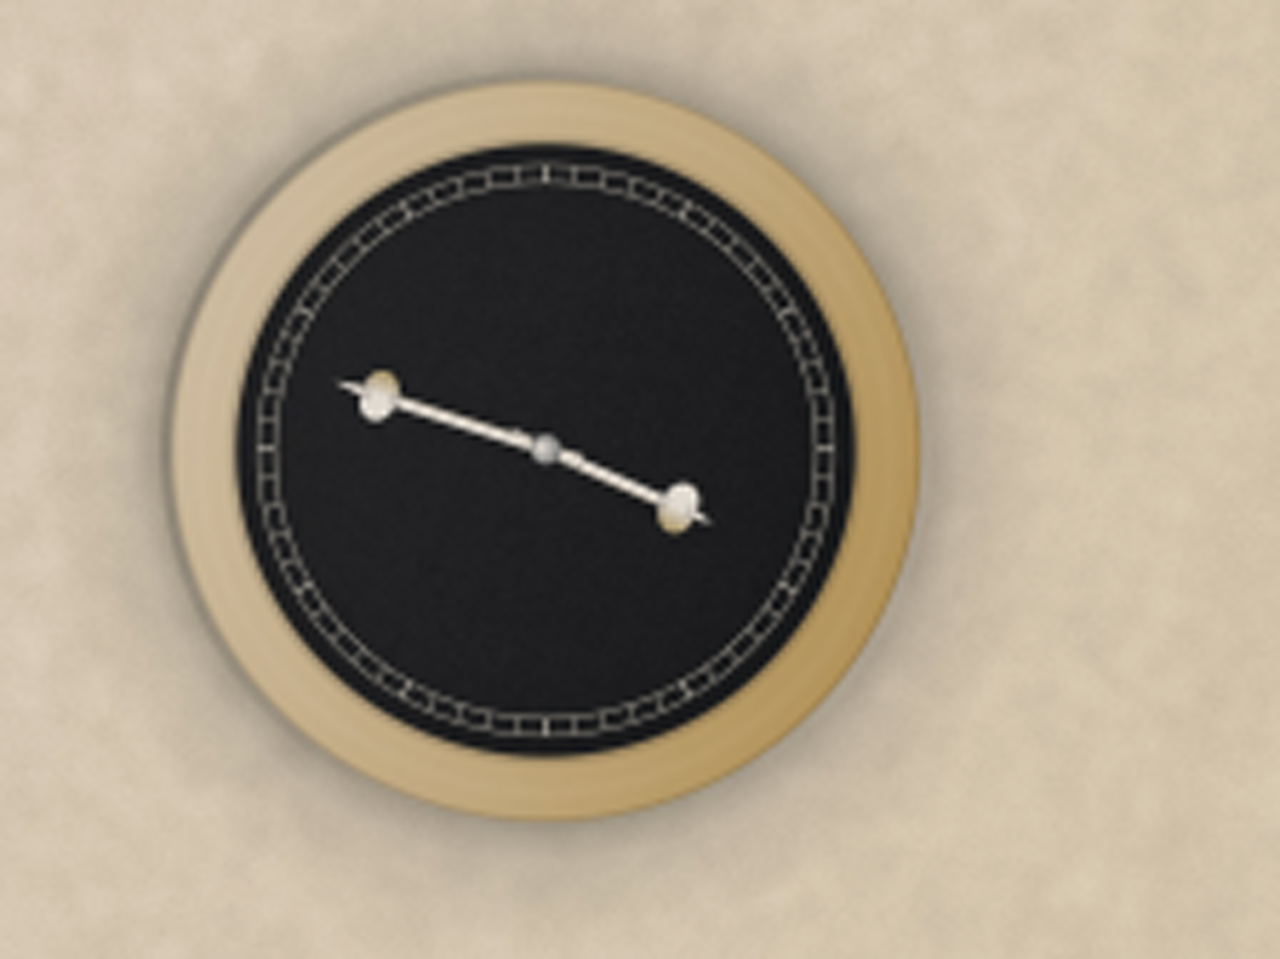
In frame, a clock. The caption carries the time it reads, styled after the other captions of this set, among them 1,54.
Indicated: 3,48
